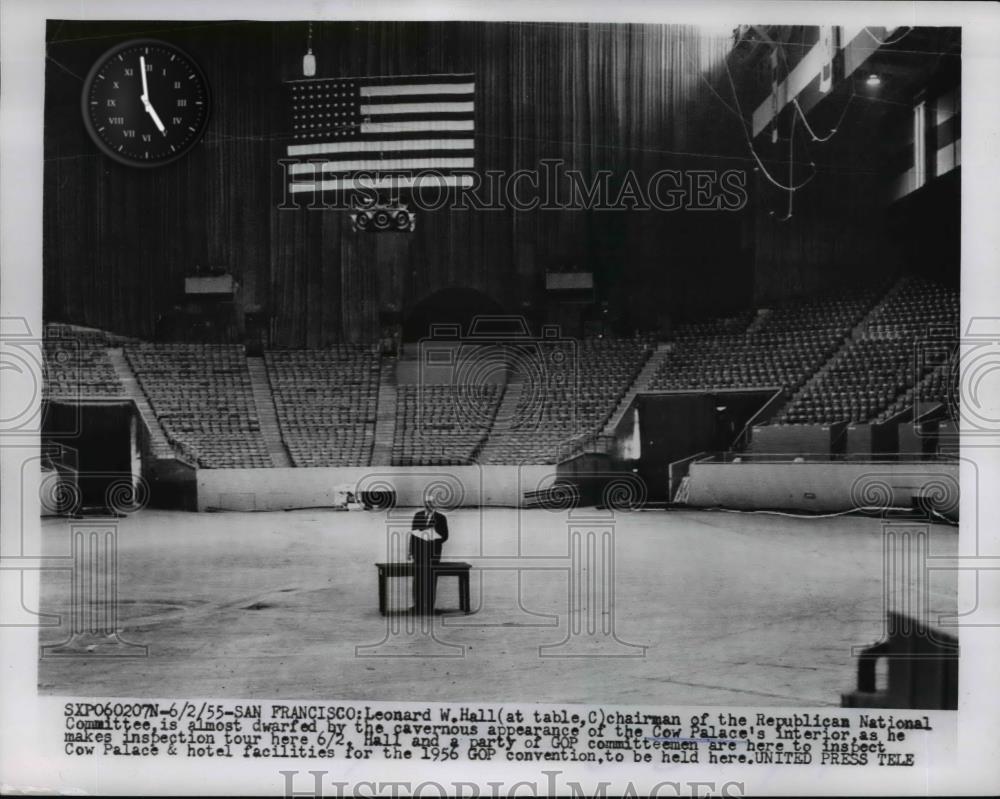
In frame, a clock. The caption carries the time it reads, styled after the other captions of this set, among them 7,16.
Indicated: 4,59
